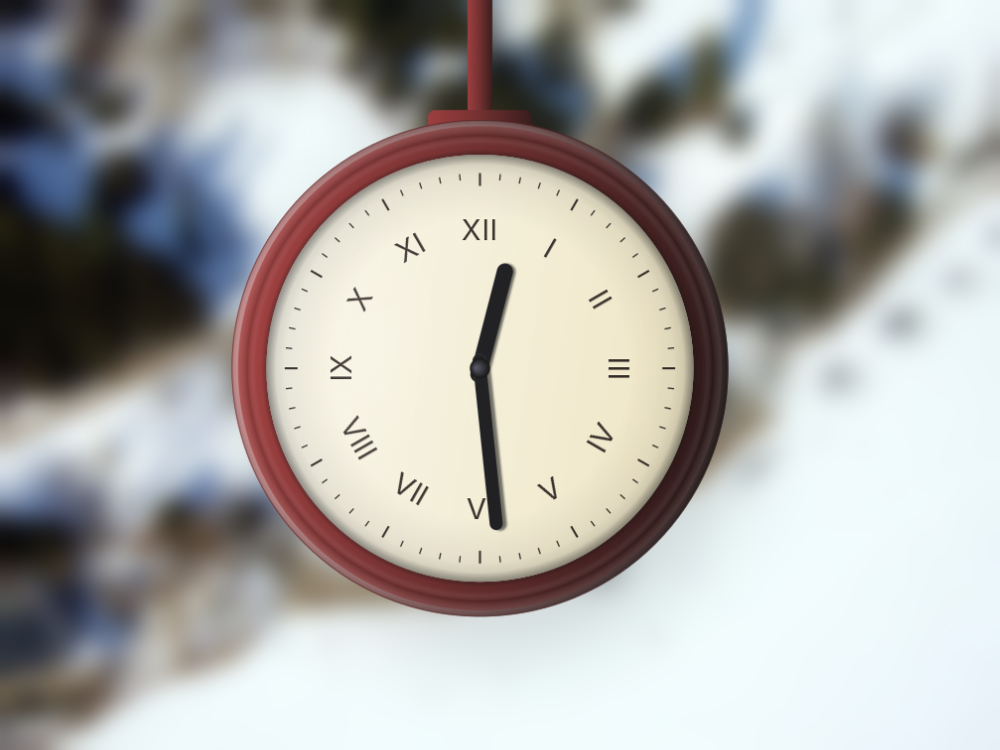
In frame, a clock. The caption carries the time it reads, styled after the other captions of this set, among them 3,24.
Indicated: 12,29
